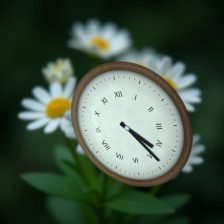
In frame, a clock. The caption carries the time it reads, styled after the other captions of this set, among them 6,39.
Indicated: 4,24
